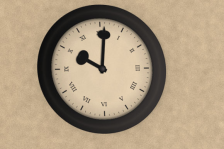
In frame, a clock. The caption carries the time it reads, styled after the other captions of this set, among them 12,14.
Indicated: 10,01
